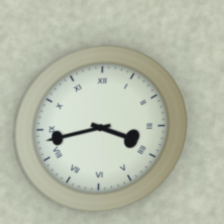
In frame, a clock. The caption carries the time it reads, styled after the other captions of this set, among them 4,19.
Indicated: 3,43
